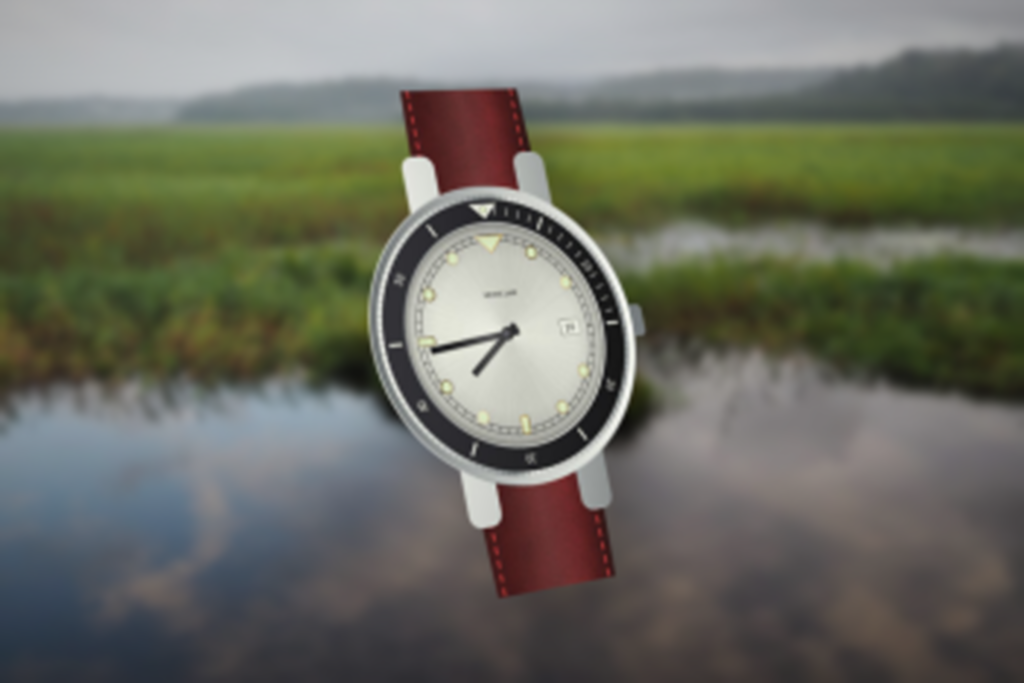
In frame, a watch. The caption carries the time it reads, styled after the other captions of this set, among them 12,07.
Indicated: 7,44
